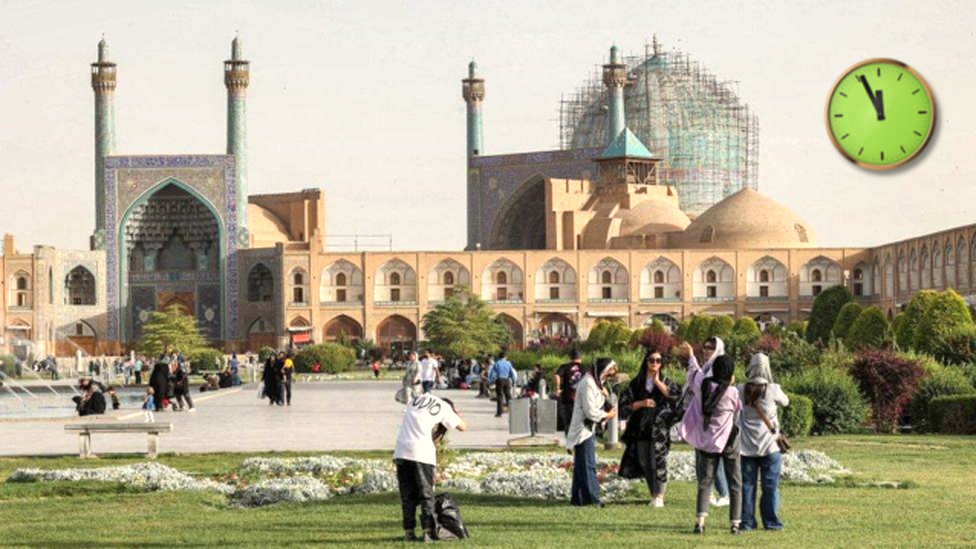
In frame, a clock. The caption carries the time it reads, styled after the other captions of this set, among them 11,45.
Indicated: 11,56
